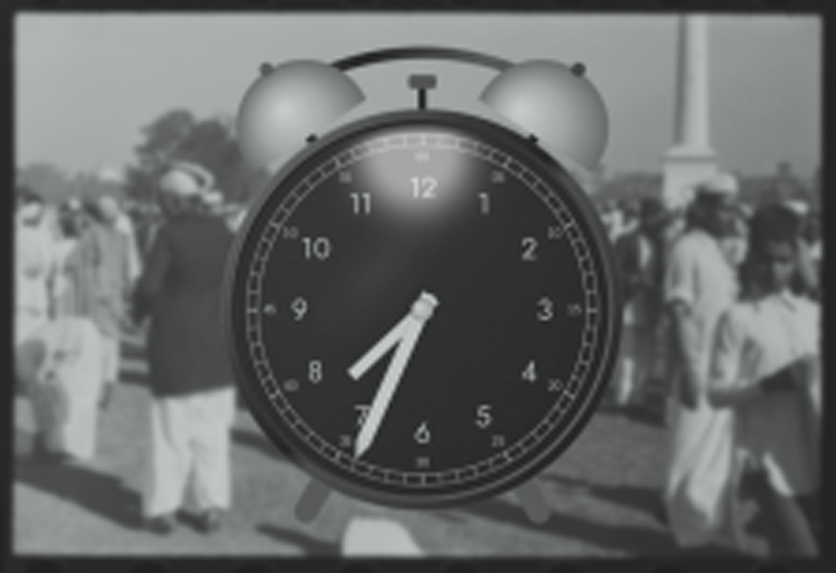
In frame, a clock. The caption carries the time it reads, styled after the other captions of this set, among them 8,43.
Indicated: 7,34
